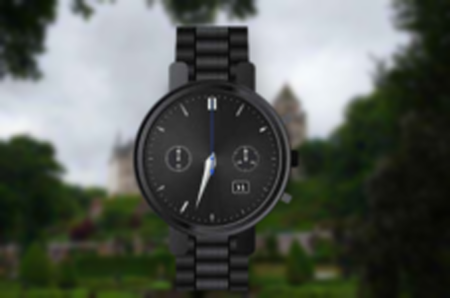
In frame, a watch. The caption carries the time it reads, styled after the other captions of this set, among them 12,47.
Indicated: 6,33
